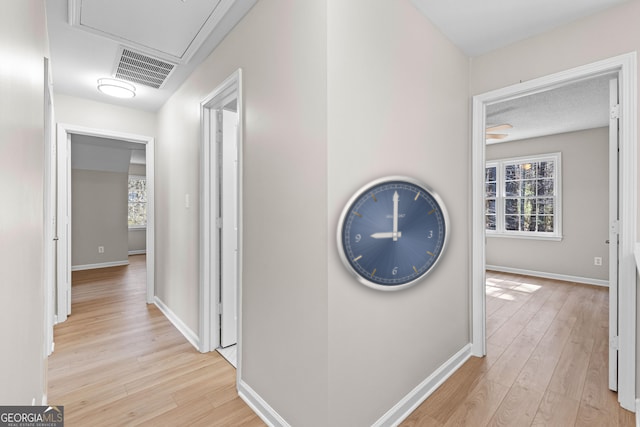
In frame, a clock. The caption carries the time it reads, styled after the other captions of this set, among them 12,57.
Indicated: 9,00
